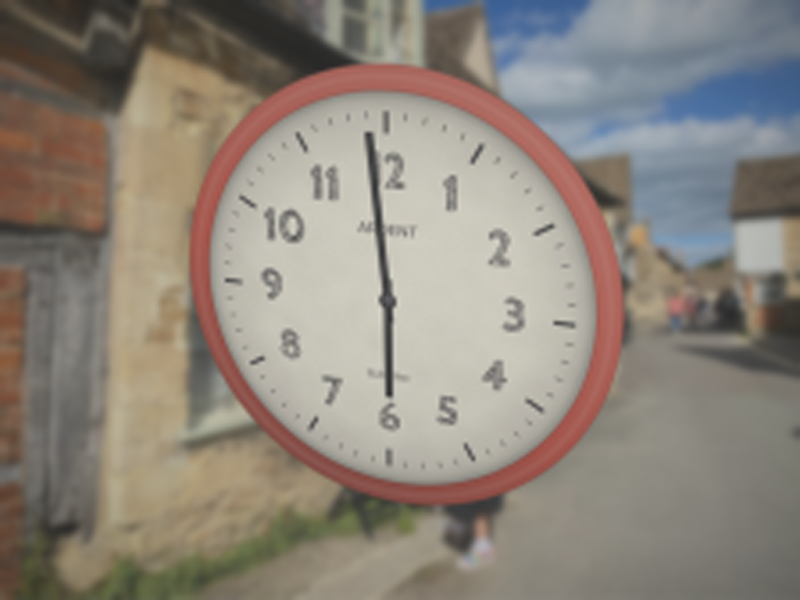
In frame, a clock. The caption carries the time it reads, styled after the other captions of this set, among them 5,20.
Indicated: 5,59
